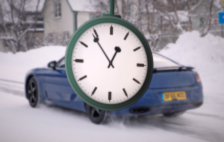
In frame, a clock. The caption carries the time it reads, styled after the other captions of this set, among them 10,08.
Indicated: 12,54
